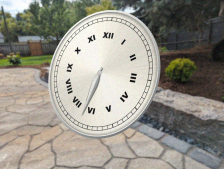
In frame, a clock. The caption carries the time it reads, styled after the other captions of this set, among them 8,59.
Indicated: 6,32
